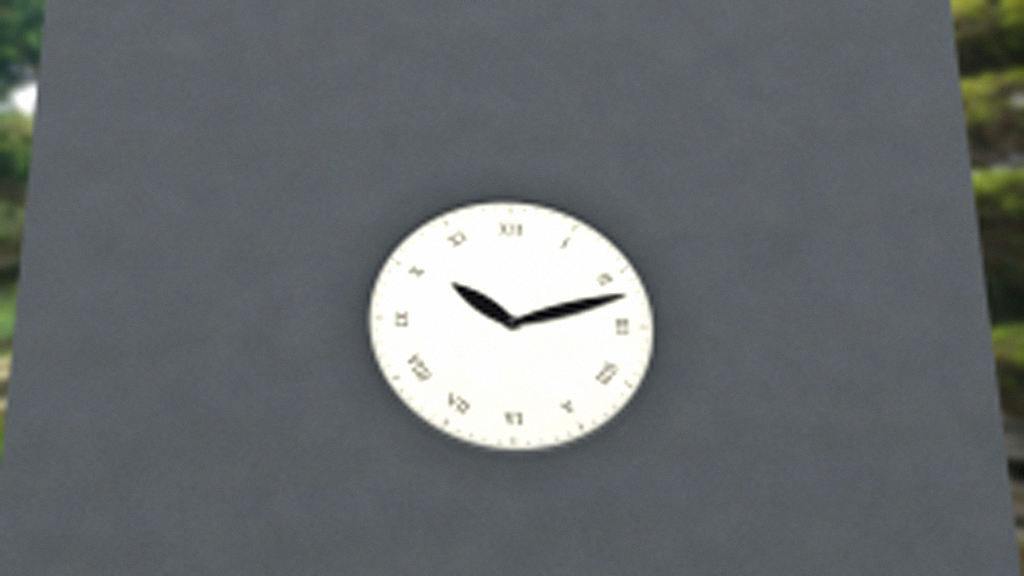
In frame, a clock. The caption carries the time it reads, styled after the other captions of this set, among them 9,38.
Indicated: 10,12
